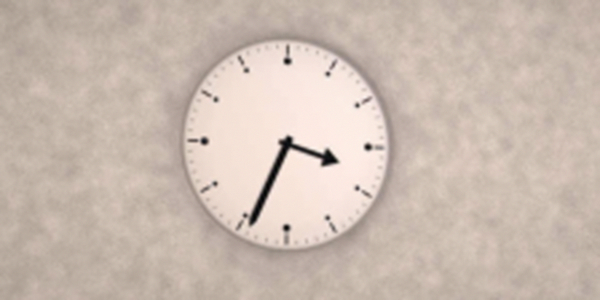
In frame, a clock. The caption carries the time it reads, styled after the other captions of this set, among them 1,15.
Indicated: 3,34
